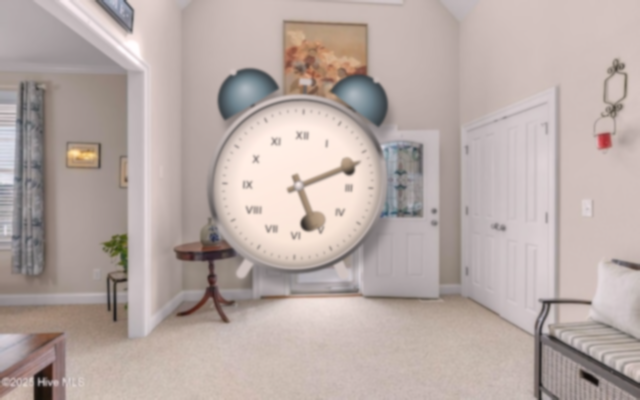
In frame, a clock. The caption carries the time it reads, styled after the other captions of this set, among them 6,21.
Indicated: 5,11
